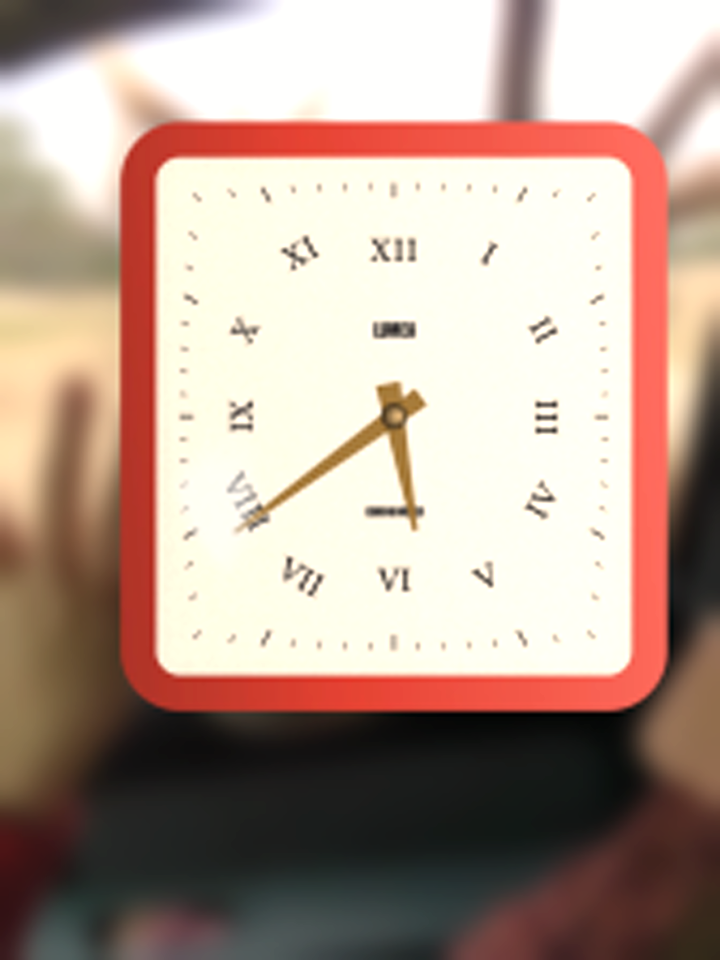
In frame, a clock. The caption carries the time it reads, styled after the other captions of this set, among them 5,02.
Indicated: 5,39
